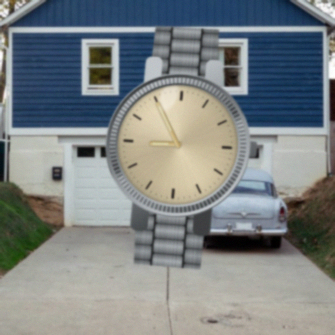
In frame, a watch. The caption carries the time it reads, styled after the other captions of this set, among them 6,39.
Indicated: 8,55
